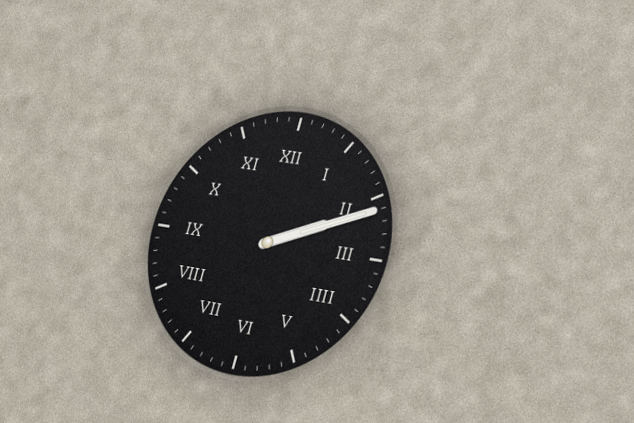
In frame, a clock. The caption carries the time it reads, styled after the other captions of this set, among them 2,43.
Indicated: 2,11
